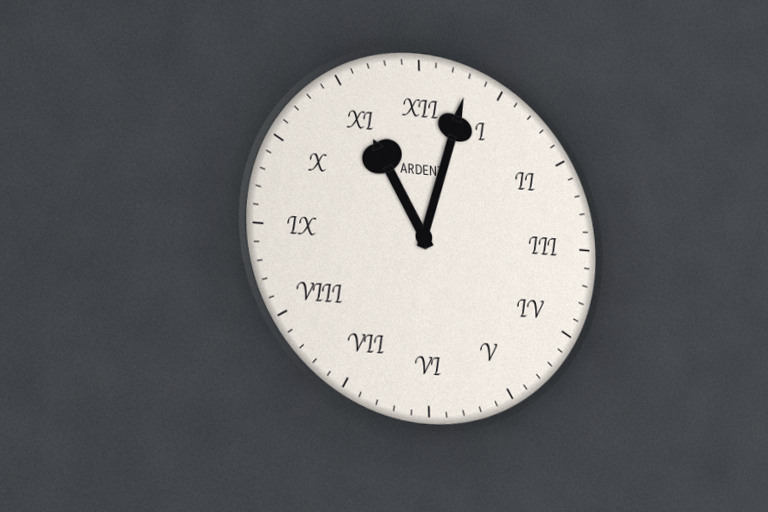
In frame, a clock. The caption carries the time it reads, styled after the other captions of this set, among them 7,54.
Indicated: 11,03
